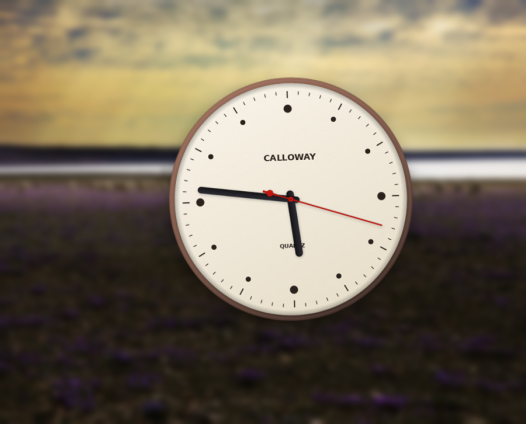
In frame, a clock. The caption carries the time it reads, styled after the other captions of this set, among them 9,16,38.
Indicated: 5,46,18
